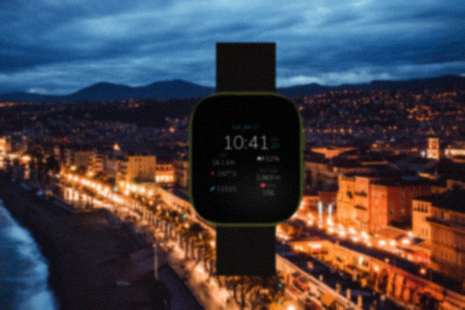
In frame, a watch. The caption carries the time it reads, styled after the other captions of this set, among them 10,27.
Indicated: 10,41
